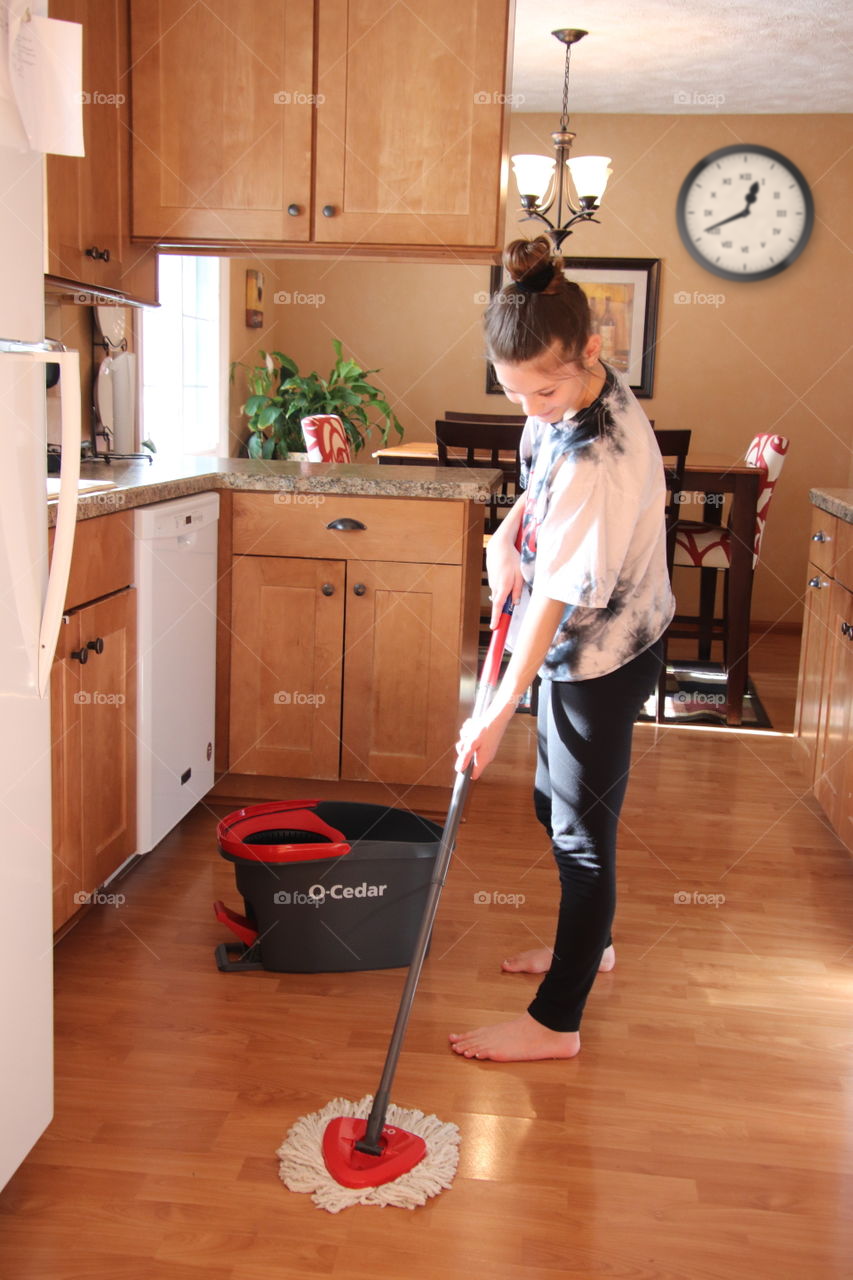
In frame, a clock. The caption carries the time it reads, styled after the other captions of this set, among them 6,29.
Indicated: 12,41
